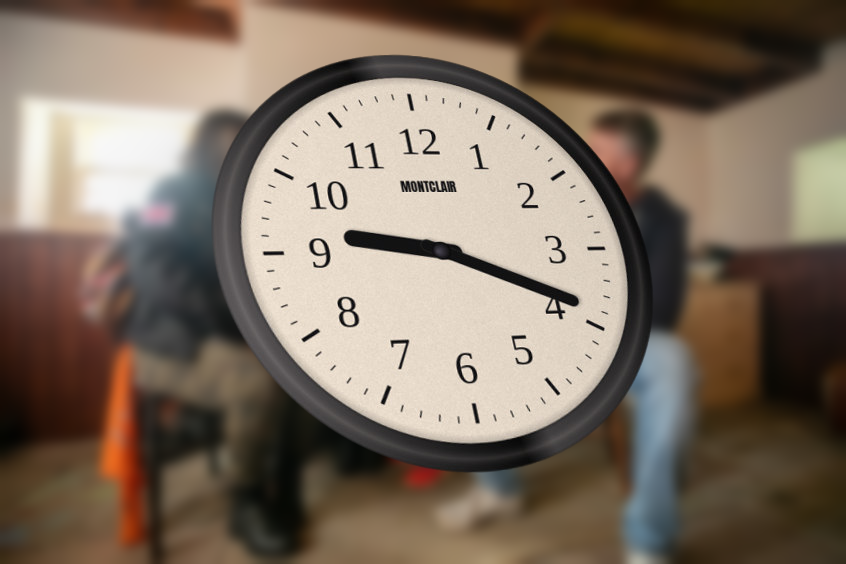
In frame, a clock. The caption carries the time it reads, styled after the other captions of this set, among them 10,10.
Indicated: 9,19
